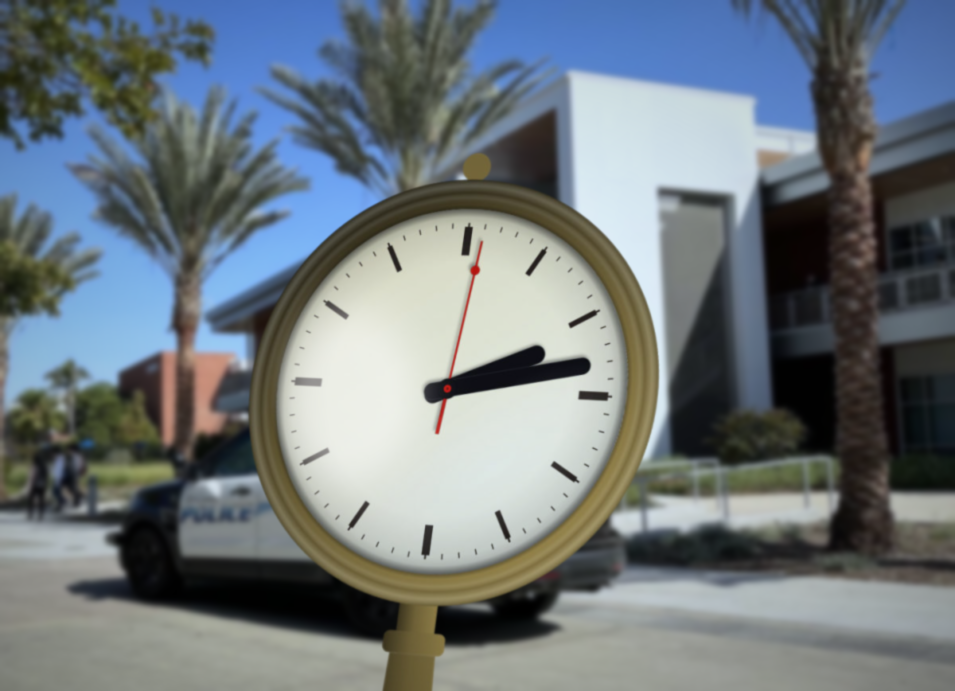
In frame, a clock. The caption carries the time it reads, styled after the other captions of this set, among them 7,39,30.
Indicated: 2,13,01
